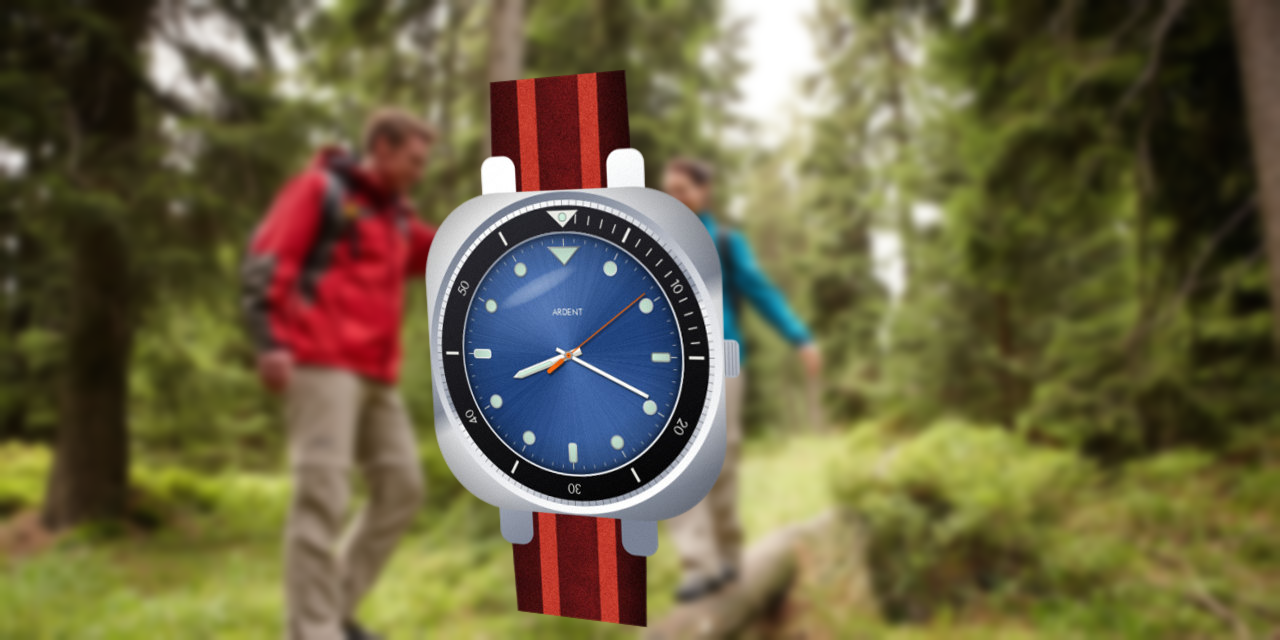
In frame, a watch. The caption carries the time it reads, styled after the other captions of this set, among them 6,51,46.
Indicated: 8,19,09
